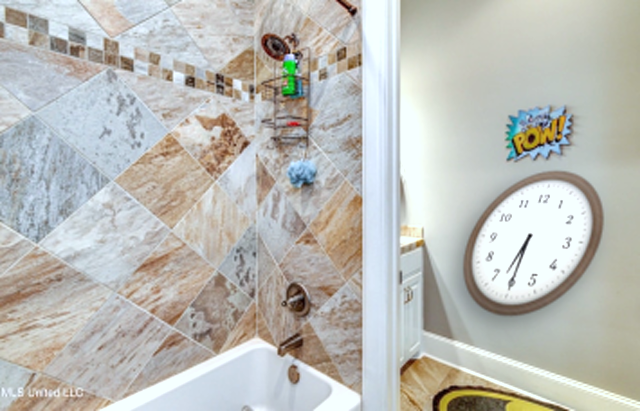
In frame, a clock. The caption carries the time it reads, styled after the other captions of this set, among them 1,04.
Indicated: 6,30
